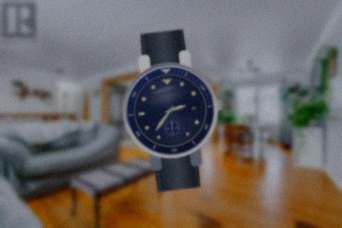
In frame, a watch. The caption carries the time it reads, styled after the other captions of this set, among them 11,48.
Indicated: 2,37
